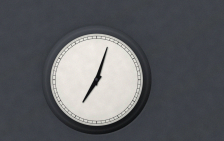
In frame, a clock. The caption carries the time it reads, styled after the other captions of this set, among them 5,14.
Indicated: 7,03
